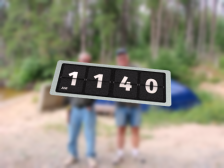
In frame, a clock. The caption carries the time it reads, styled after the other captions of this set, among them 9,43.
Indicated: 11,40
